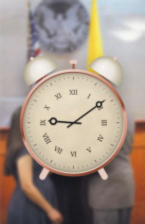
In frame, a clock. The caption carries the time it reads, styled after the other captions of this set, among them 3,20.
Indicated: 9,09
